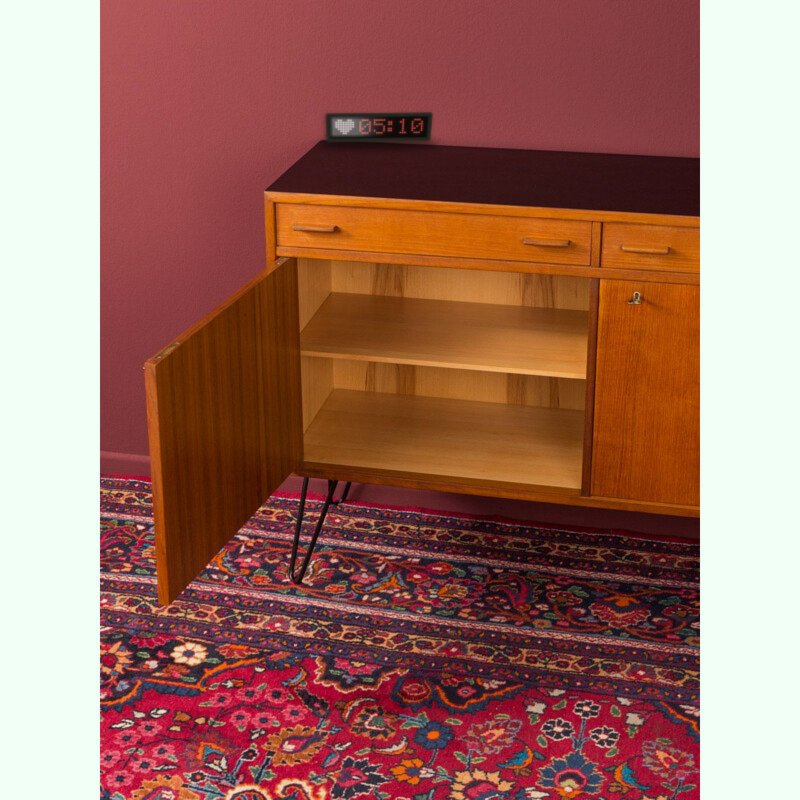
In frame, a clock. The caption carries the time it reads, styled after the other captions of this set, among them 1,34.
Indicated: 5,10
